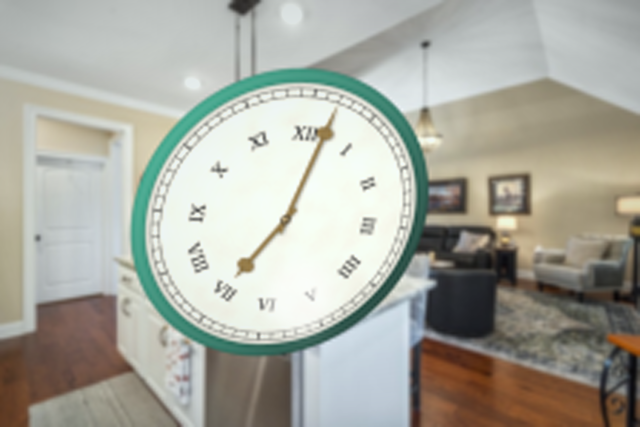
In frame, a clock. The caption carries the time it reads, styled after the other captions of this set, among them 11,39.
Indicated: 7,02
